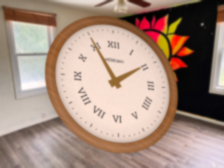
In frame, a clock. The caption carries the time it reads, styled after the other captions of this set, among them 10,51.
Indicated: 1,55
